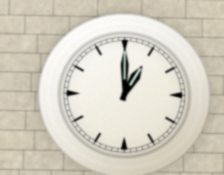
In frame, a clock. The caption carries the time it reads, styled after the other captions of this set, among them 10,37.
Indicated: 1,00
